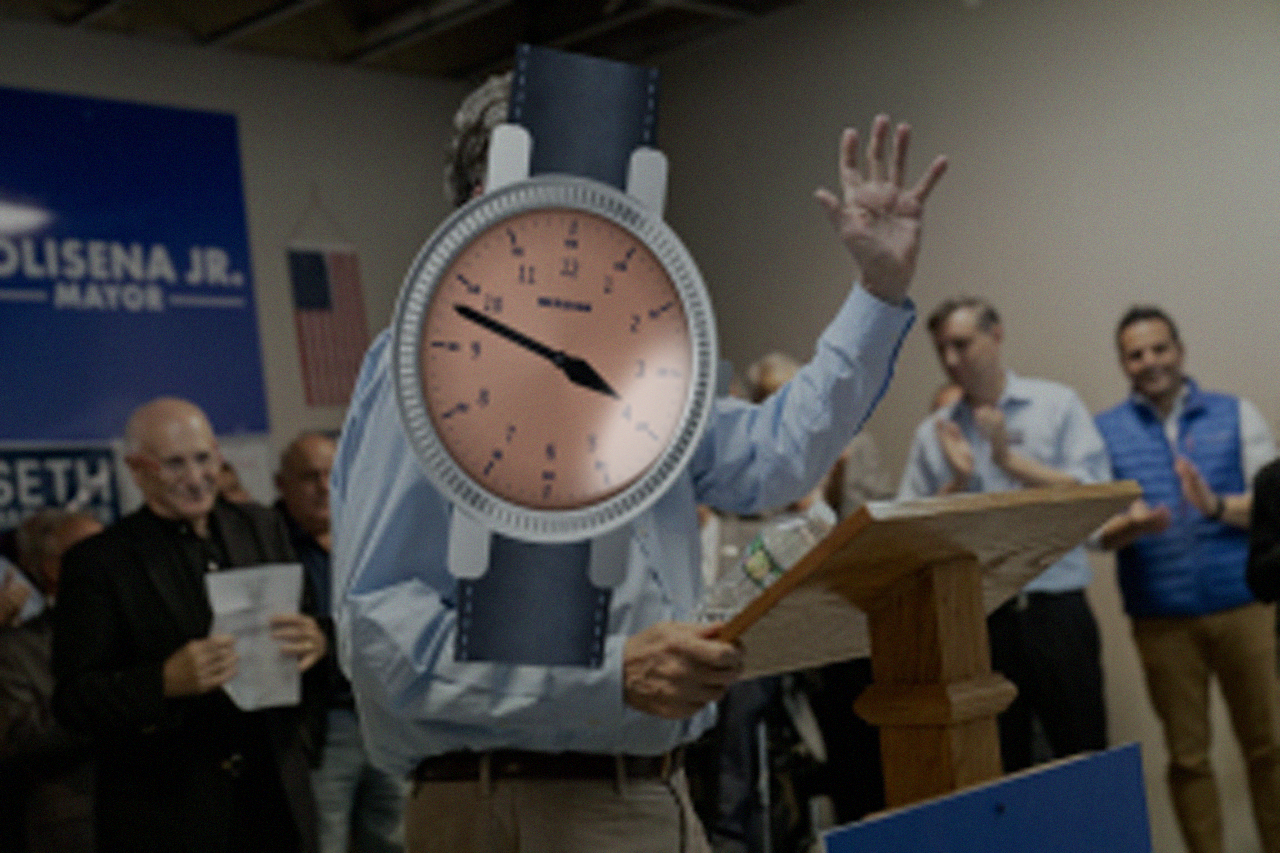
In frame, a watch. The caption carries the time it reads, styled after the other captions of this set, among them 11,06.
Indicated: 3,48
